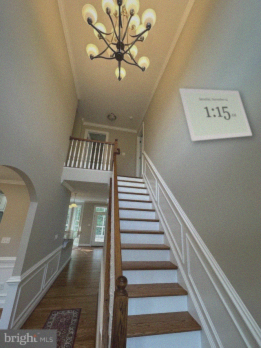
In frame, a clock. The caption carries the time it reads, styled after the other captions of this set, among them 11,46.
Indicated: 1,15
